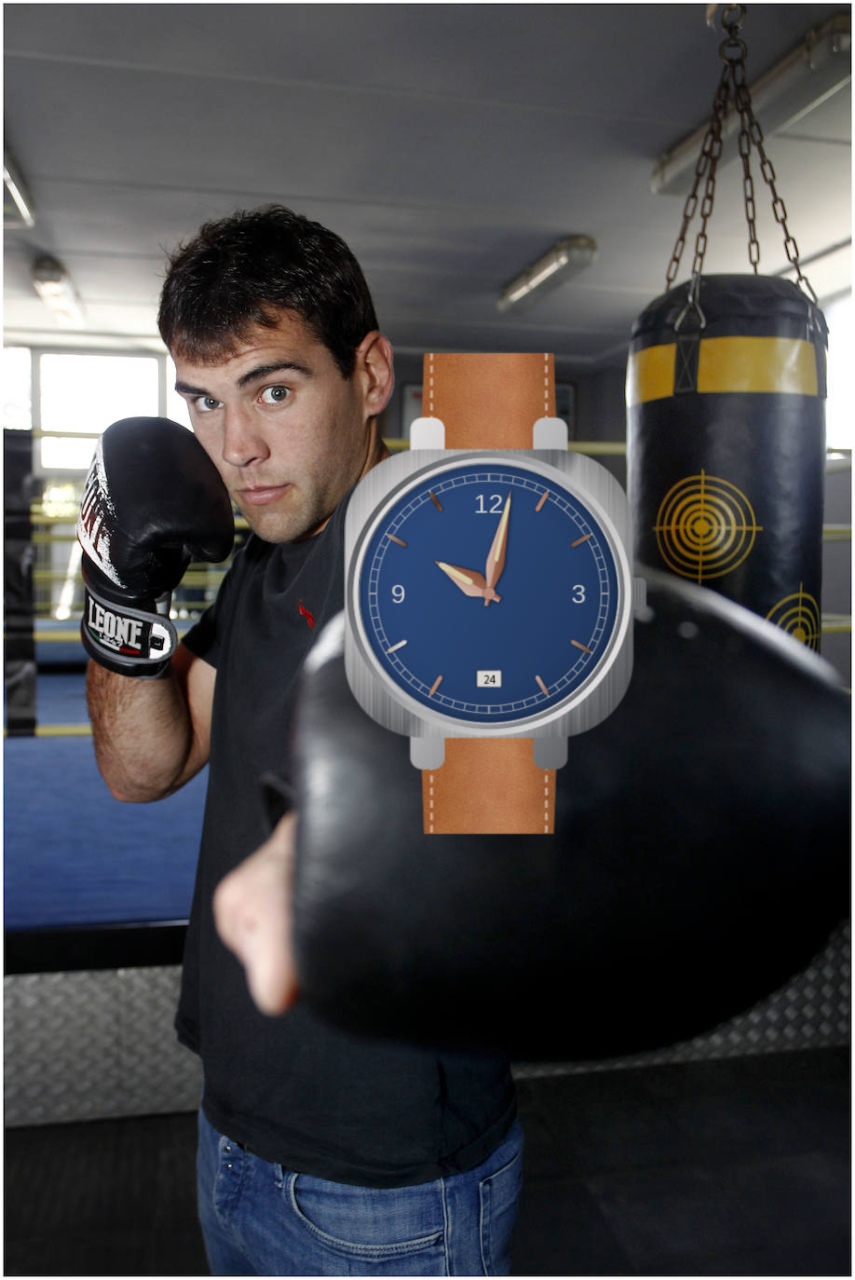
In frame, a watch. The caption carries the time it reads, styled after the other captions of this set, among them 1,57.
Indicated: 10,02
